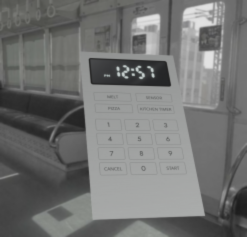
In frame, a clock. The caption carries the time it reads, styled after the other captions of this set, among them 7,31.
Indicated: 12,57
